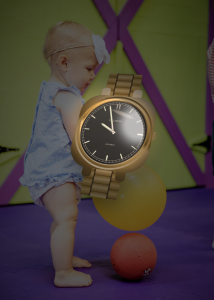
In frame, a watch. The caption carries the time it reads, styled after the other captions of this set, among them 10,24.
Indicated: 9,57
